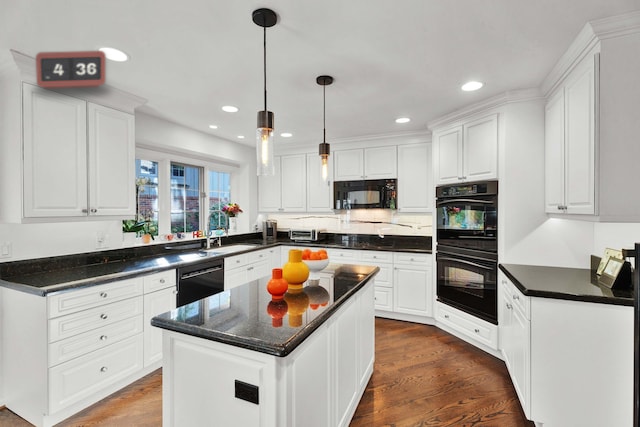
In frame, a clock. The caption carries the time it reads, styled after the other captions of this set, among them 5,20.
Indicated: 4,36
